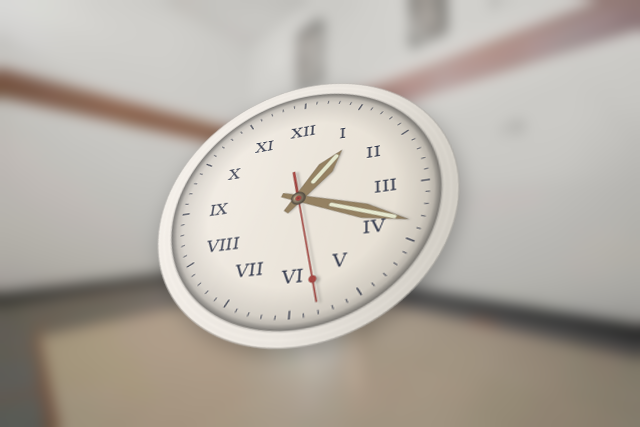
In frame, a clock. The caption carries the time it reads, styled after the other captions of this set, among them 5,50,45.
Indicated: 1,18,28
